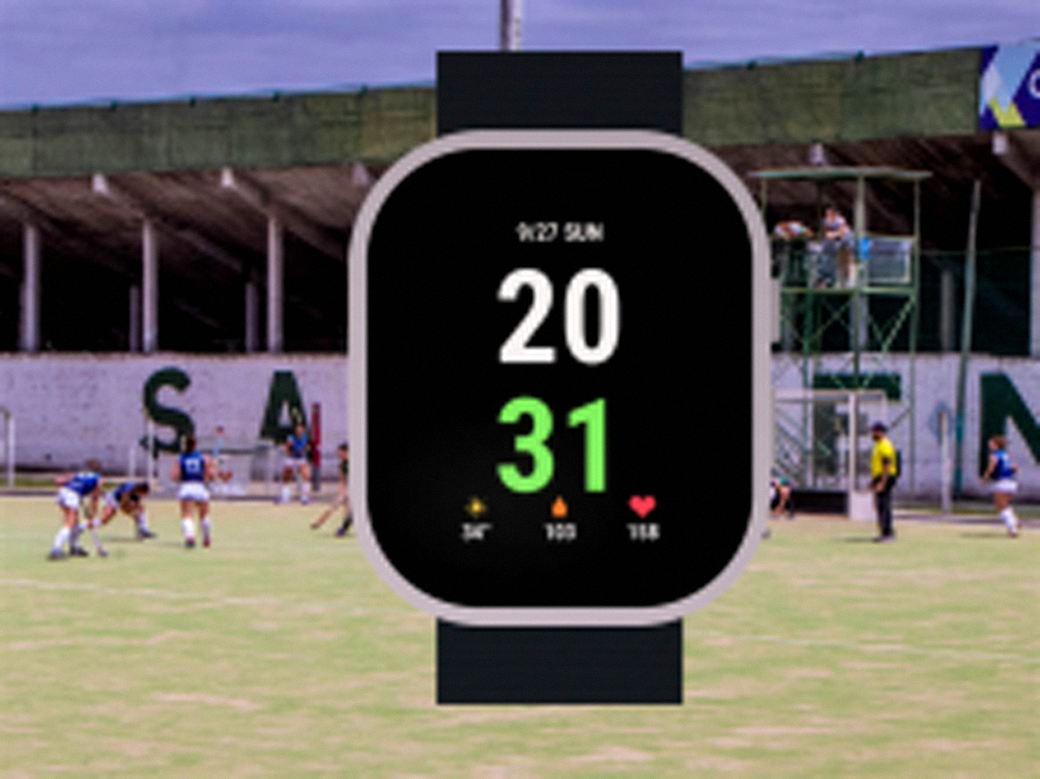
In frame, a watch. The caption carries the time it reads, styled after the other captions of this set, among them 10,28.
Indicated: 20,31
